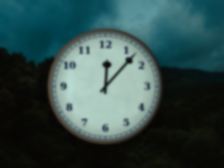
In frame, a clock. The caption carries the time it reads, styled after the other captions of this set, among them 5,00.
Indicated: 12,07
